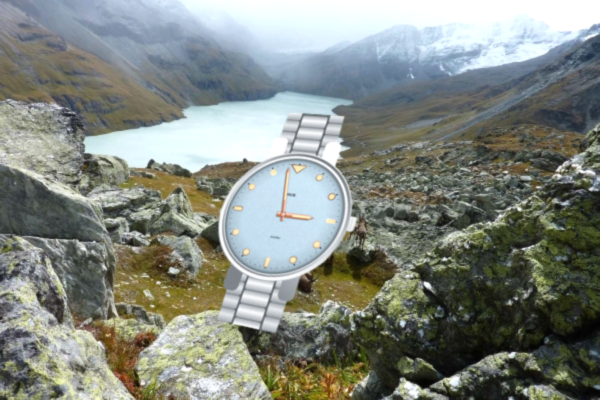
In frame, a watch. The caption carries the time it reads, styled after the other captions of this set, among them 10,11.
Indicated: 2,58
